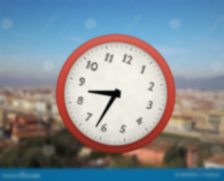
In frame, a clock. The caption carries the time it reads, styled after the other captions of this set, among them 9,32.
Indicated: 8,32
